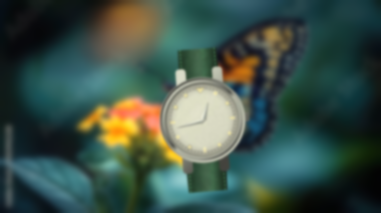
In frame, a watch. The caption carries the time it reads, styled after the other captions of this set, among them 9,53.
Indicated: 12,43
